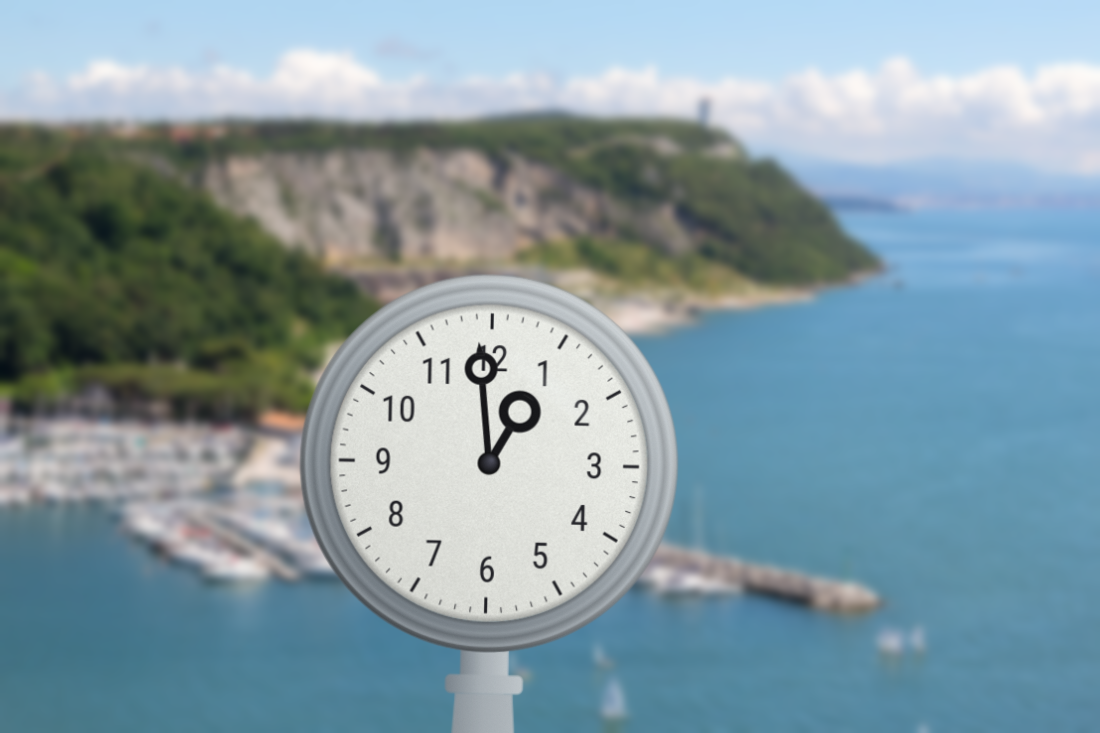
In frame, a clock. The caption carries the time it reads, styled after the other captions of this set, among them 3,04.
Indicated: 12,59
